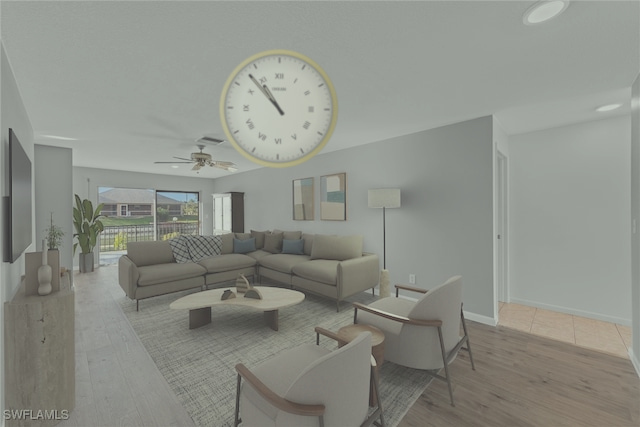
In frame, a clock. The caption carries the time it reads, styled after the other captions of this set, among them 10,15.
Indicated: 10,53
